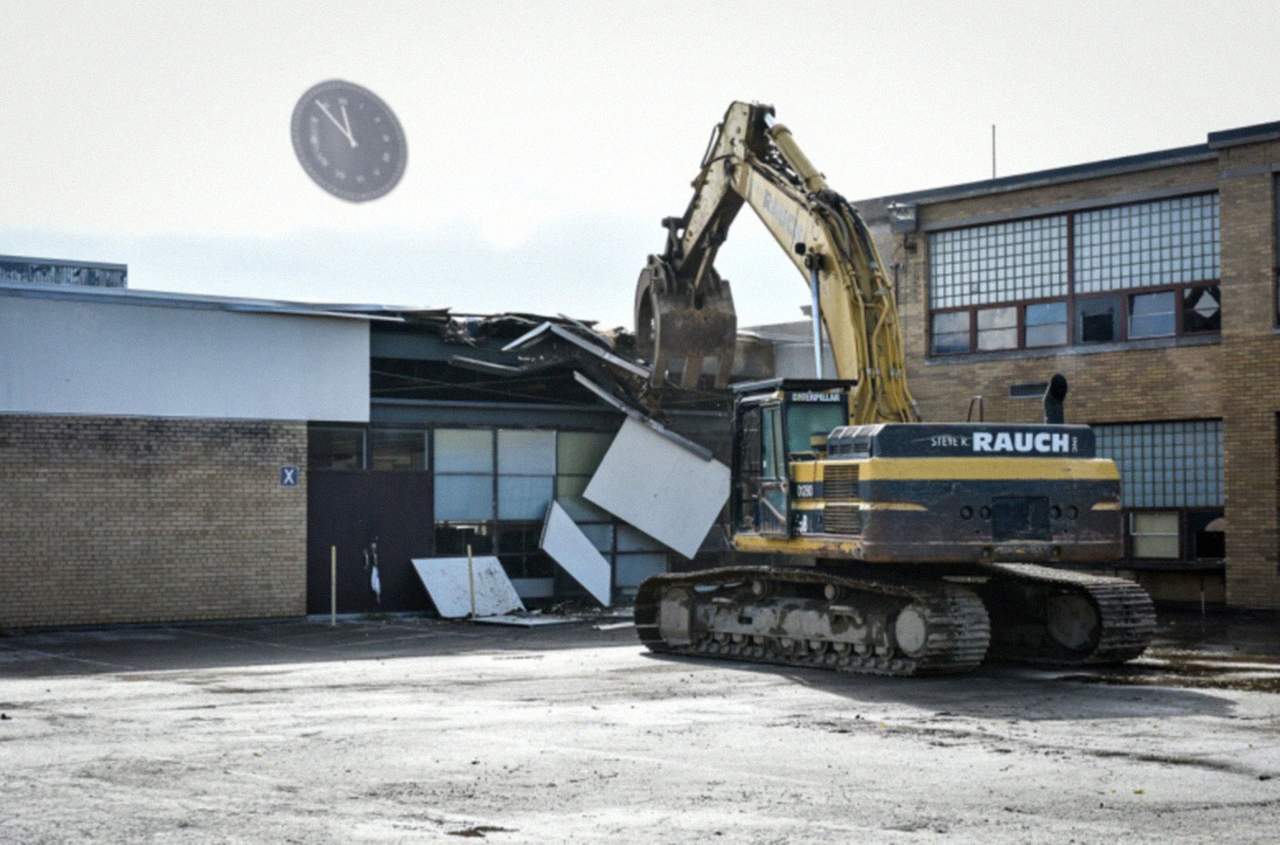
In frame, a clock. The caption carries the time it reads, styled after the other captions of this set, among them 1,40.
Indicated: 11,54
